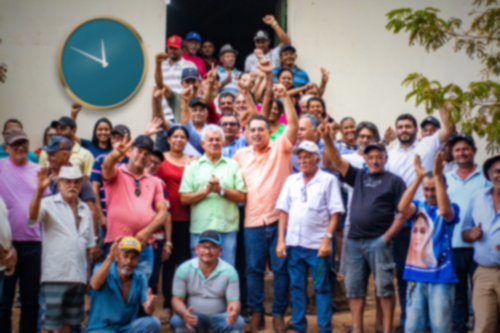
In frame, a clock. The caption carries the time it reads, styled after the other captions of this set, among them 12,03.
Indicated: 11,49
